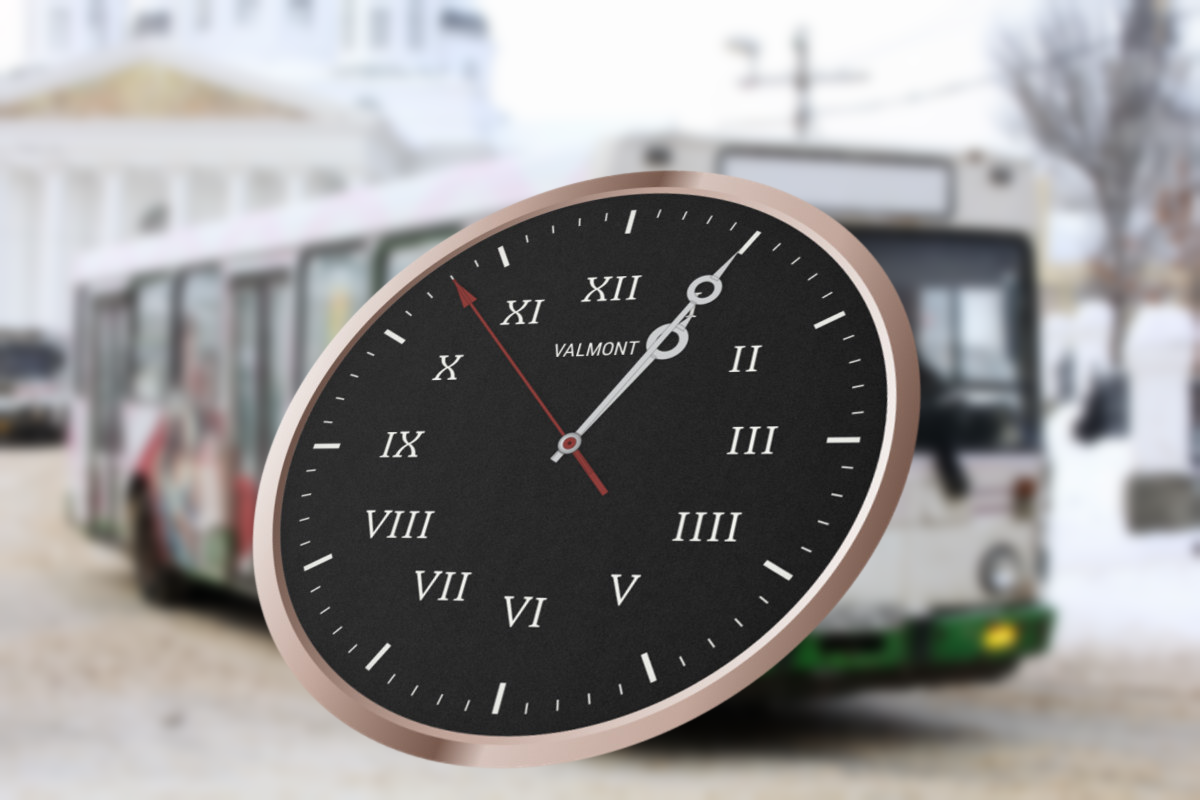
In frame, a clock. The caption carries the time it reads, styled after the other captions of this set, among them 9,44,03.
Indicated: 1,04,53
